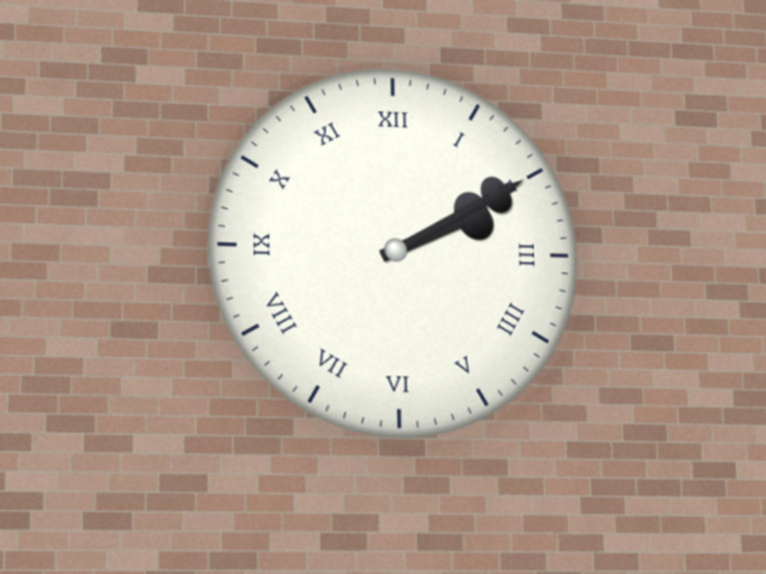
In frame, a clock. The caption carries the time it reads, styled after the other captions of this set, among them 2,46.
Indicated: 2,10
